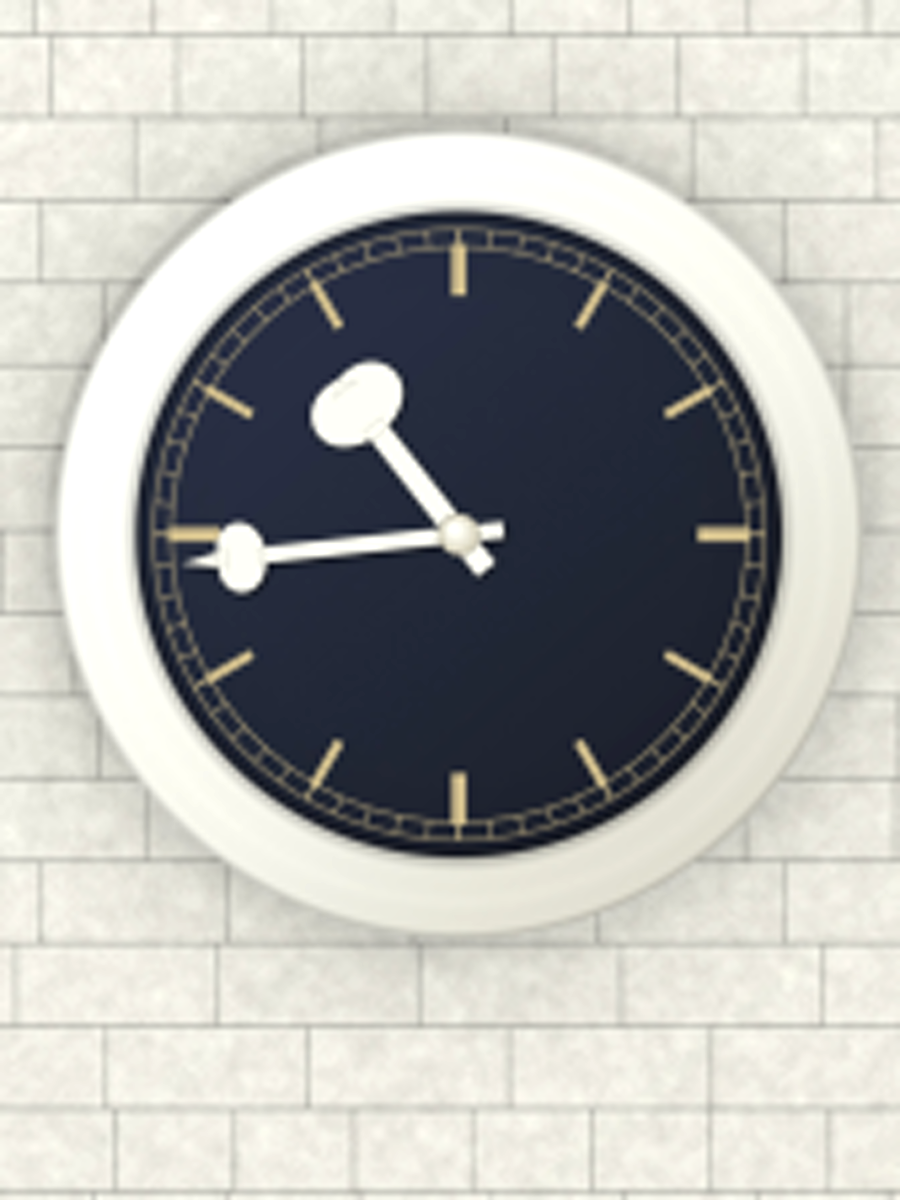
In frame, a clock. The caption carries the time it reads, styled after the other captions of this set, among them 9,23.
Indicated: 10,44
